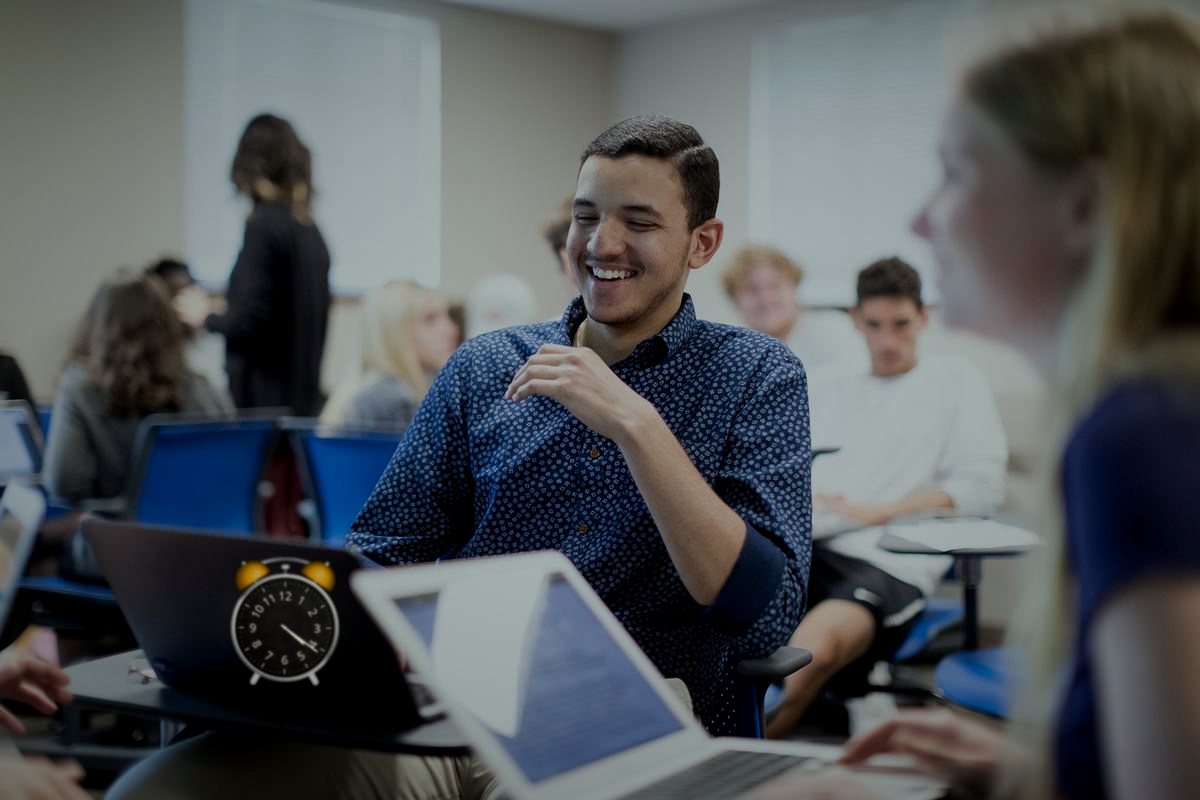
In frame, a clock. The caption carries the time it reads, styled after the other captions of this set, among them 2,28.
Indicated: 4,21
